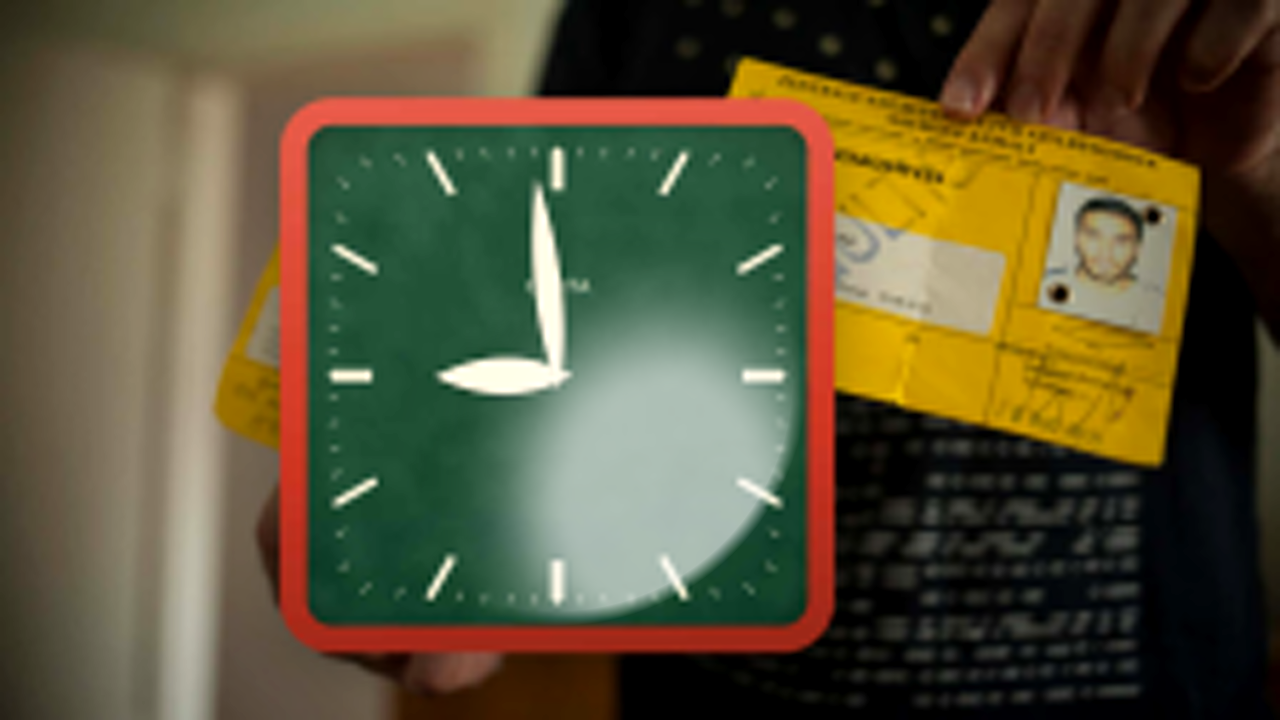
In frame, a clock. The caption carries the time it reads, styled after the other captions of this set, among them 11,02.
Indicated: 8,59
